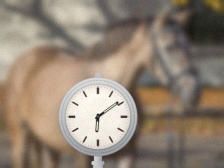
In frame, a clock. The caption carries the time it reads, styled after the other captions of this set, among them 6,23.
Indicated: 6,09
